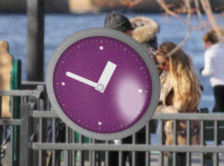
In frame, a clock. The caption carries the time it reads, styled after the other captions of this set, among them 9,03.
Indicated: 12,48
